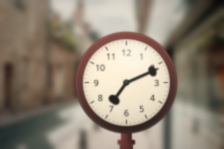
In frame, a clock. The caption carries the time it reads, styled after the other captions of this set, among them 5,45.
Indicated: 7,11
